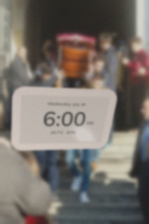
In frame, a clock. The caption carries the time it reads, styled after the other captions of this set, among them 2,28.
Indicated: 6,00
